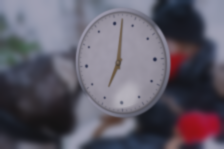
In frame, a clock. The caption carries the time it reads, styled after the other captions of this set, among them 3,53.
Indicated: 7,02
